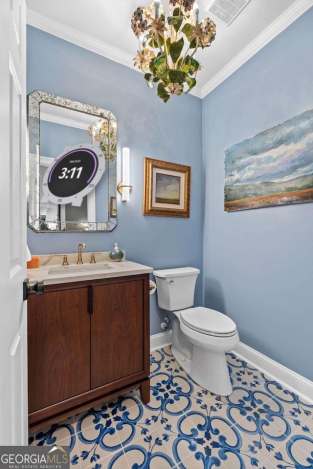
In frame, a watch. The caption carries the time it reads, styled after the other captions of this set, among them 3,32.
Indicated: 3,11
